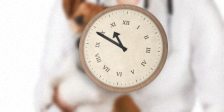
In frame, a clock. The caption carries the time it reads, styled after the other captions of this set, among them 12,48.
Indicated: 10,49
